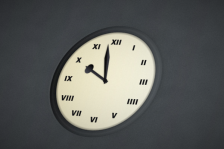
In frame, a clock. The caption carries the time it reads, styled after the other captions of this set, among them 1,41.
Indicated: 9,58
